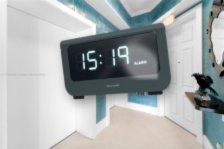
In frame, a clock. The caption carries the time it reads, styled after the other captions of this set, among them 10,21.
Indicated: 15,19
